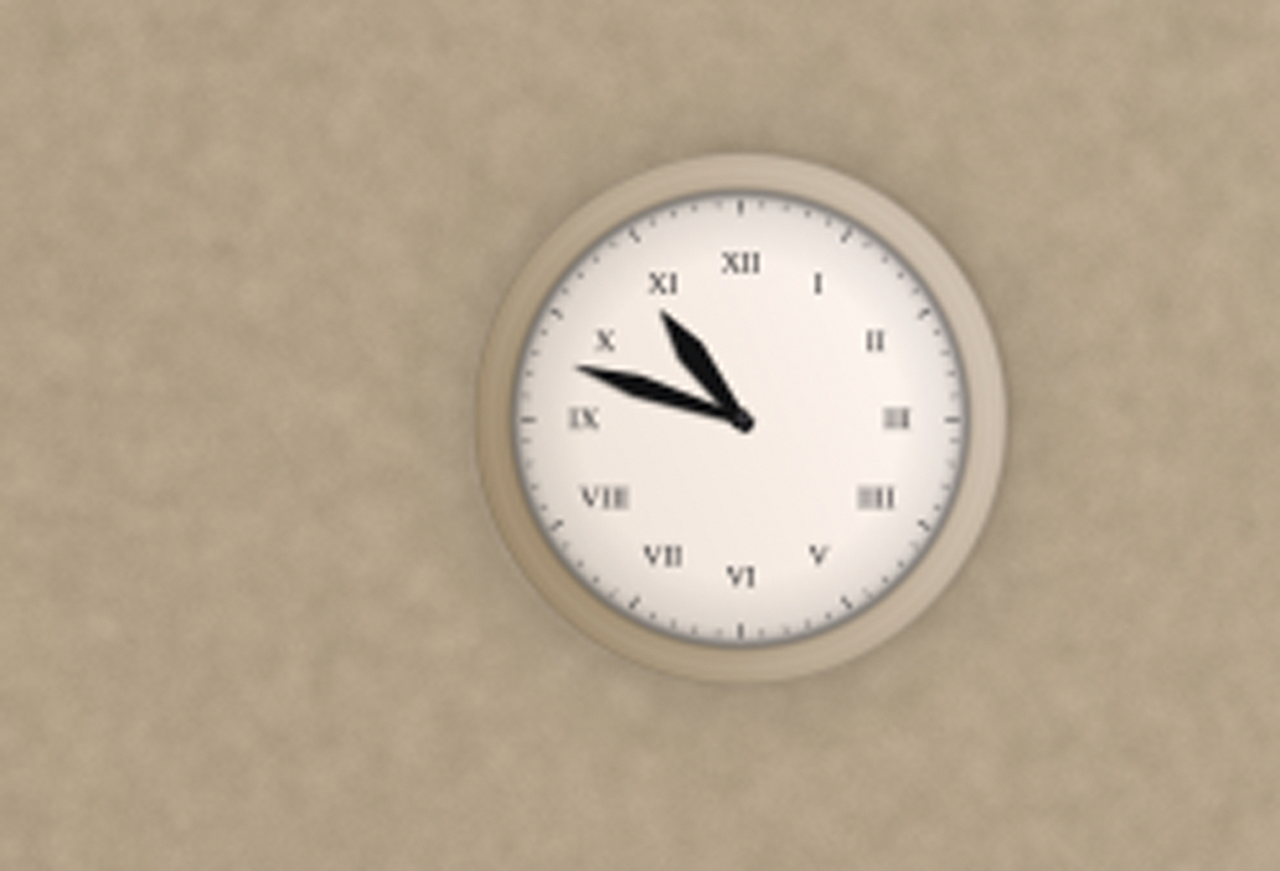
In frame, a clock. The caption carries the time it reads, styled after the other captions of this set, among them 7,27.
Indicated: 10,48
